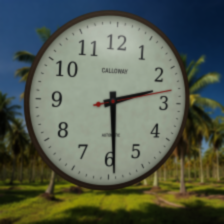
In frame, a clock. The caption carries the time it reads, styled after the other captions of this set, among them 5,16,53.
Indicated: 2,29,13
